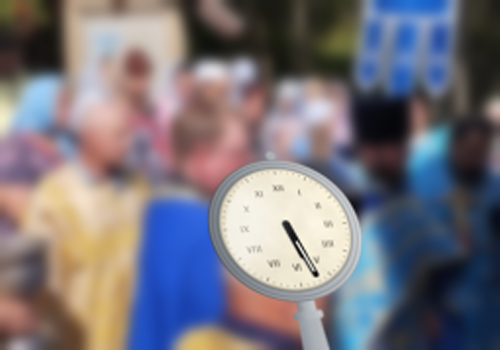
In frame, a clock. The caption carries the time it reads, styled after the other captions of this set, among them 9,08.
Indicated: 5,27
